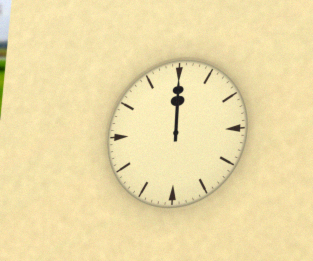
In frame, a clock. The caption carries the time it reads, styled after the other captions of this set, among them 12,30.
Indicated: 12,00
